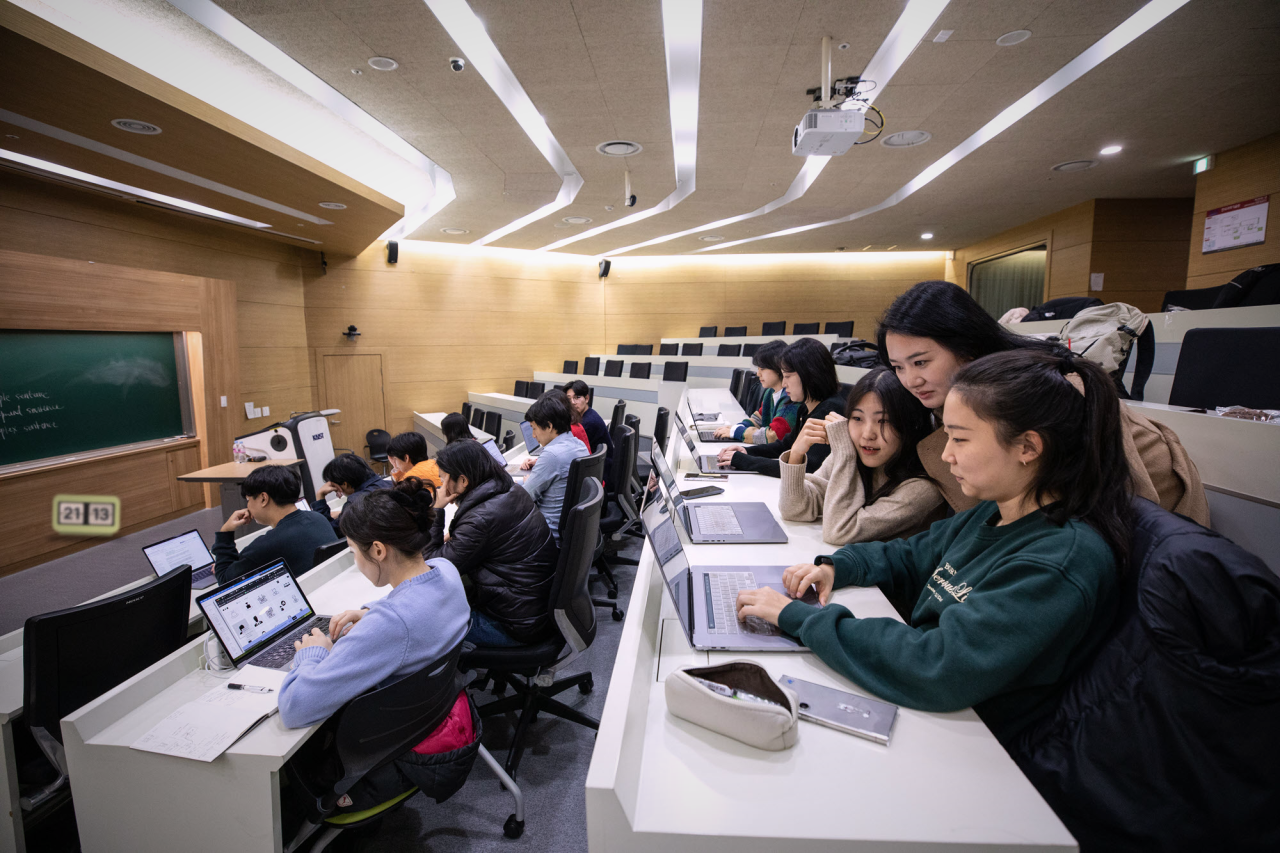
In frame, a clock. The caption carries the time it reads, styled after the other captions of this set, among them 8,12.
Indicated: 21,13
